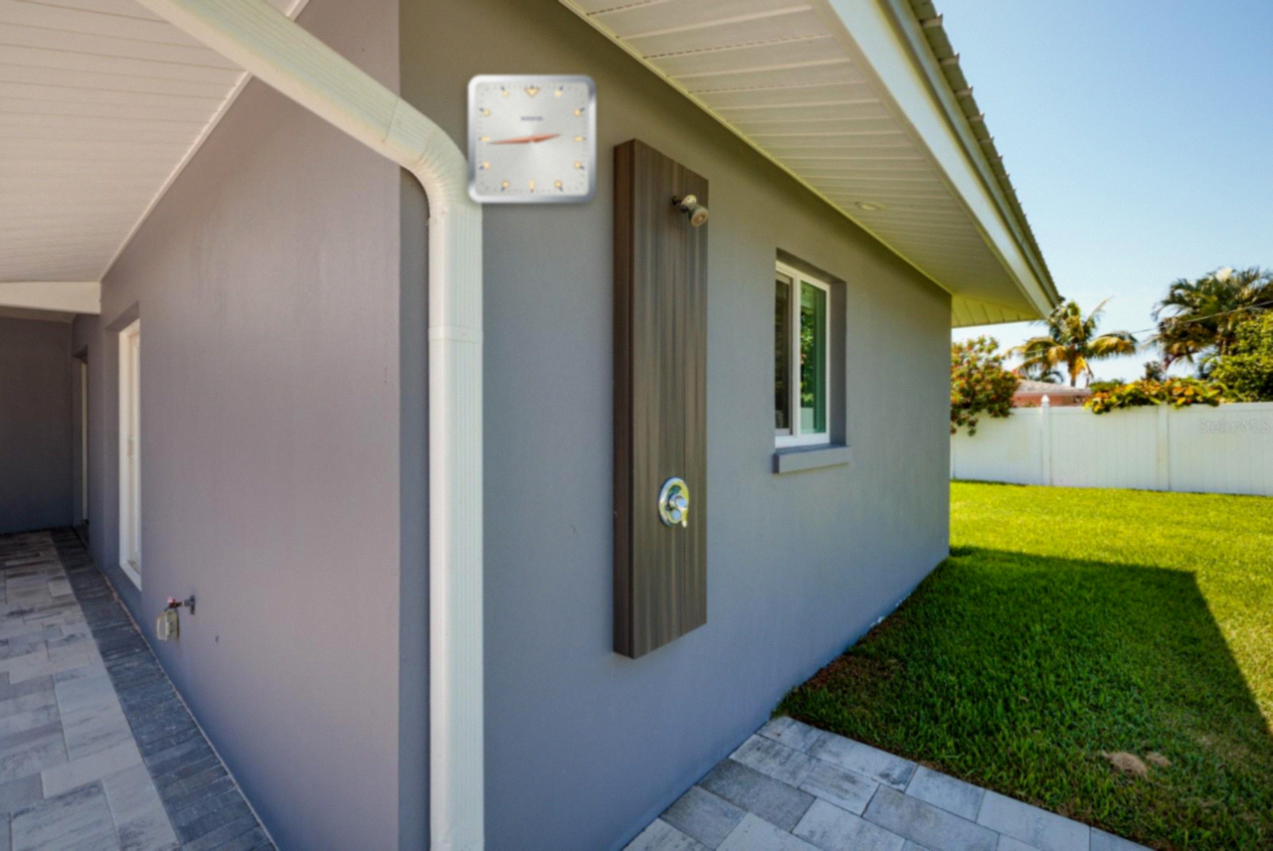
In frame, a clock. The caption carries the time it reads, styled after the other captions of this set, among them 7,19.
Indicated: 2,44
